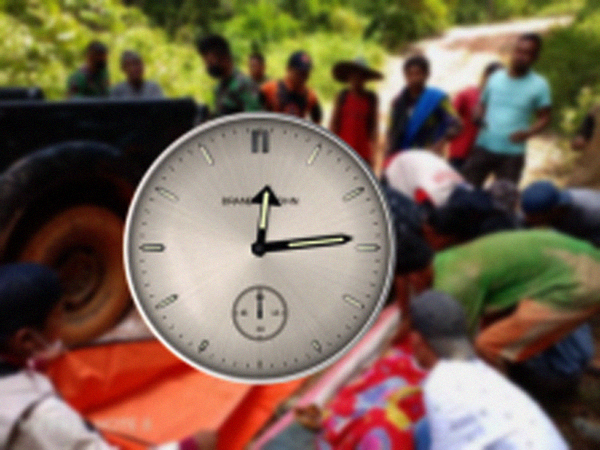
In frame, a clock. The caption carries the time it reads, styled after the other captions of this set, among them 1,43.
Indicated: 12,14
